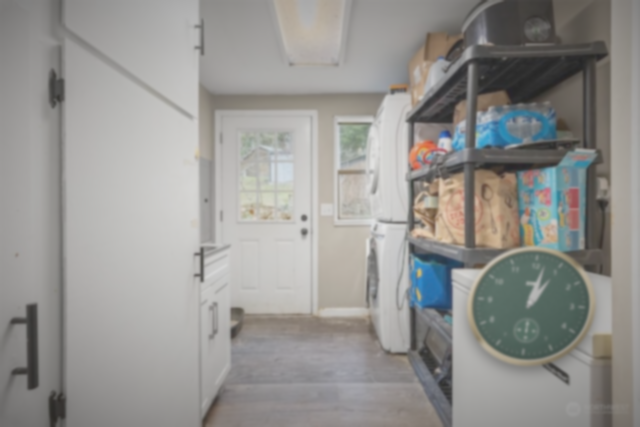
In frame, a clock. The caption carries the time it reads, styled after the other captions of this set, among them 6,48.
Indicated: 1,02
